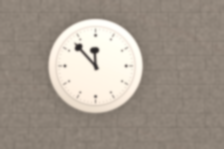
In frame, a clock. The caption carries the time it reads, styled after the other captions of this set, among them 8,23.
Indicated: 11,53
